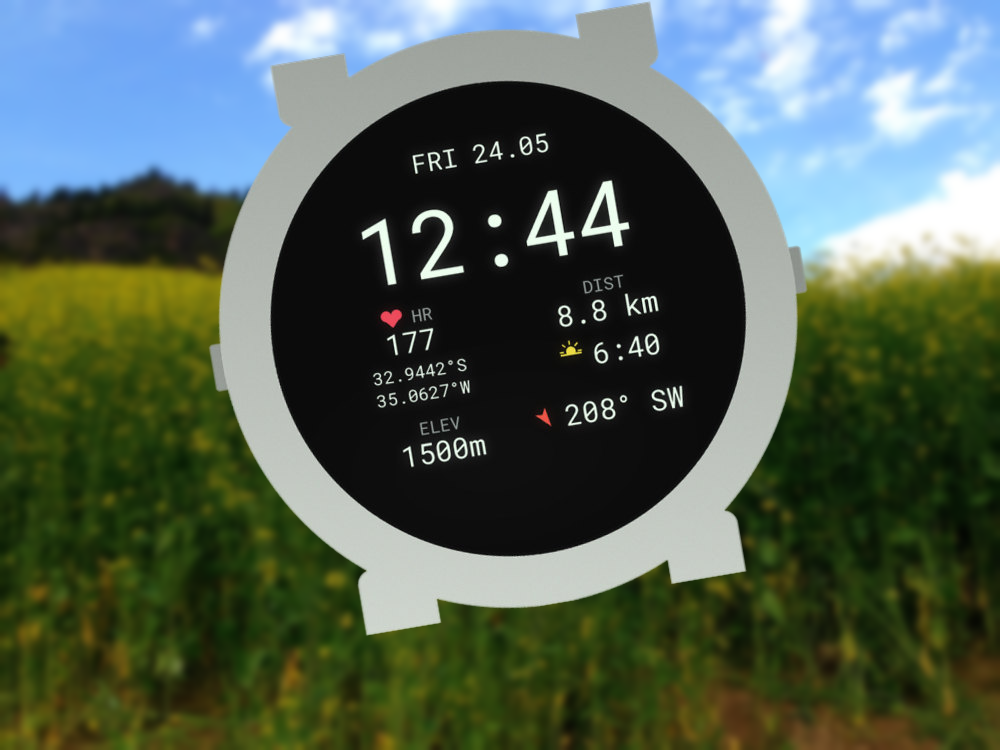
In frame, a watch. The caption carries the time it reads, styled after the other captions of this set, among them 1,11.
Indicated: 12,44
